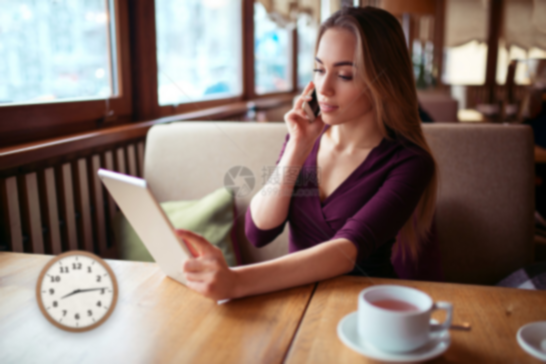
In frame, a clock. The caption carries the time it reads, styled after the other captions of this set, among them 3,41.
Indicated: 8,14
